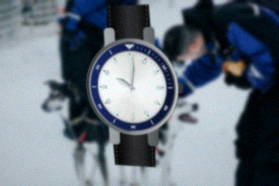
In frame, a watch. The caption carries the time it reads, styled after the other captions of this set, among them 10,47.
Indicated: 10,01
